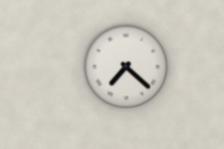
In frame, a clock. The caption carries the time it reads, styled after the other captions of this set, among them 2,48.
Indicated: 7,22
